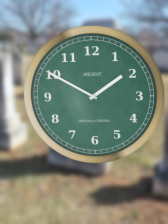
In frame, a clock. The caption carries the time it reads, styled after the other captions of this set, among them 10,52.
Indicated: 1,50
